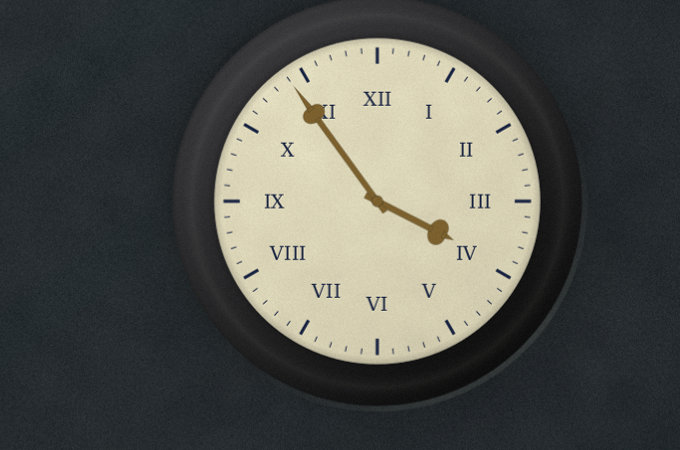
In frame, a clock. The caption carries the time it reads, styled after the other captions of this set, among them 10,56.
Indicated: 3,54
